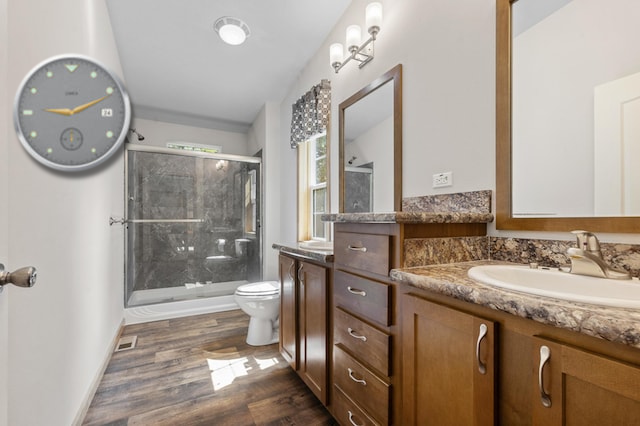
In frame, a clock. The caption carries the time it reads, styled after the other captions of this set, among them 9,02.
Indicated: 9,11
